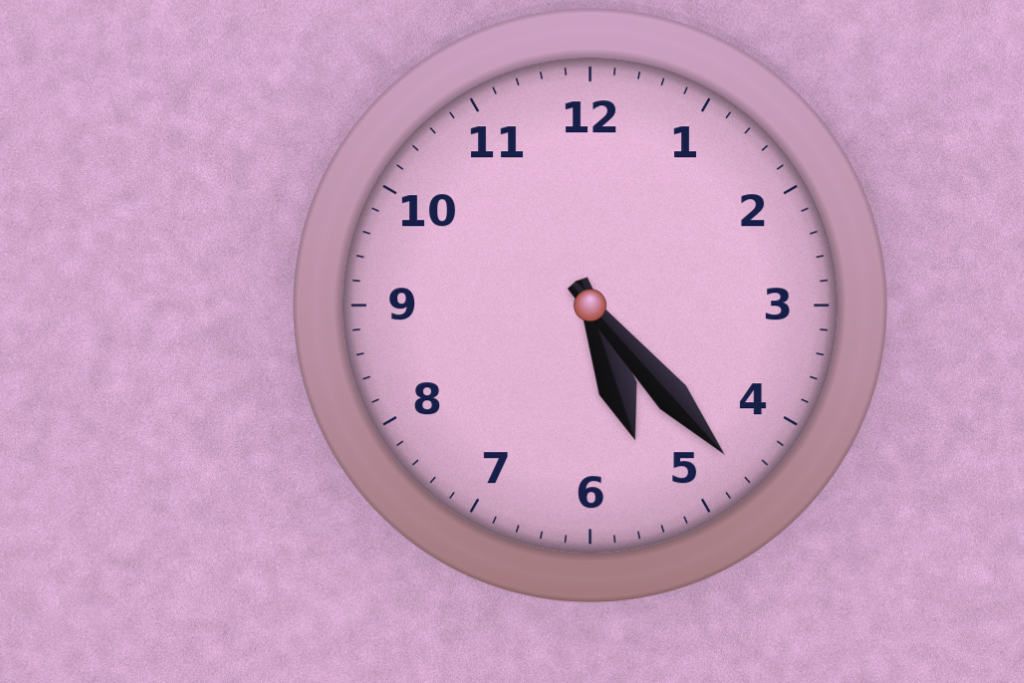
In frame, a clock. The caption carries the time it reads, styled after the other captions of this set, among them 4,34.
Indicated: 5,23
